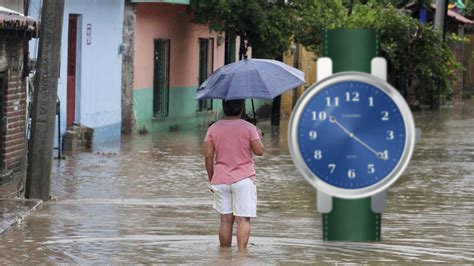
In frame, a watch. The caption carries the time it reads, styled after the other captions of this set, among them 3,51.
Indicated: 10,21
